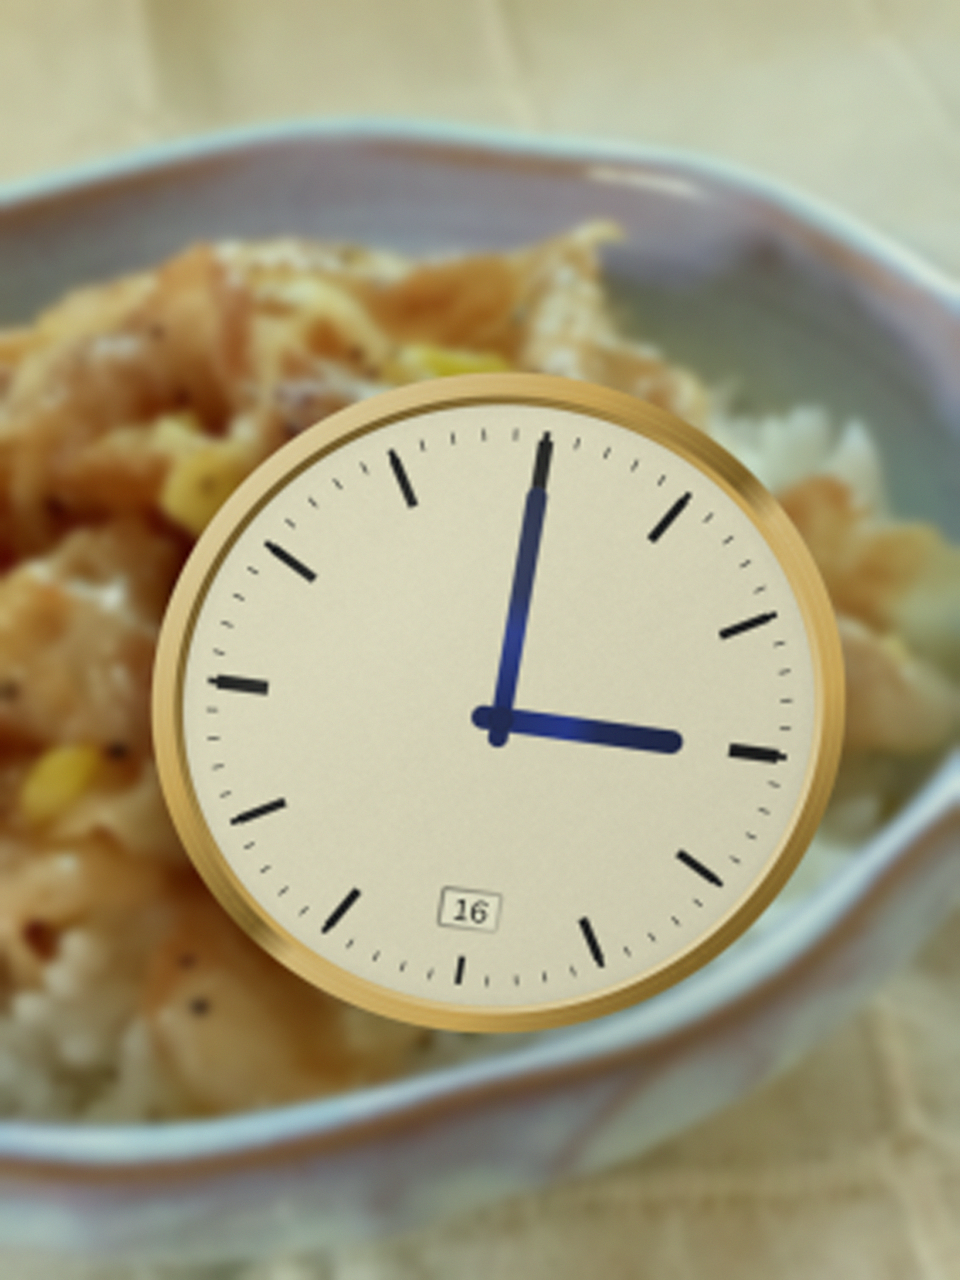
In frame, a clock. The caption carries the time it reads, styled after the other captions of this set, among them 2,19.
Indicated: 3,00
